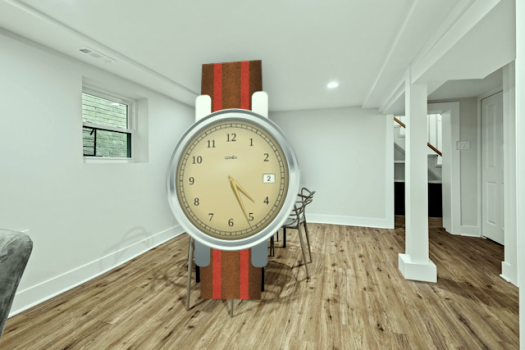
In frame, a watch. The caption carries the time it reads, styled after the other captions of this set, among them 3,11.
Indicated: 4,26
